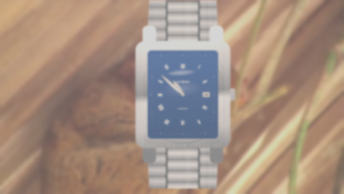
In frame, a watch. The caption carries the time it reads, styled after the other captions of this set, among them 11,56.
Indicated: 10,52
